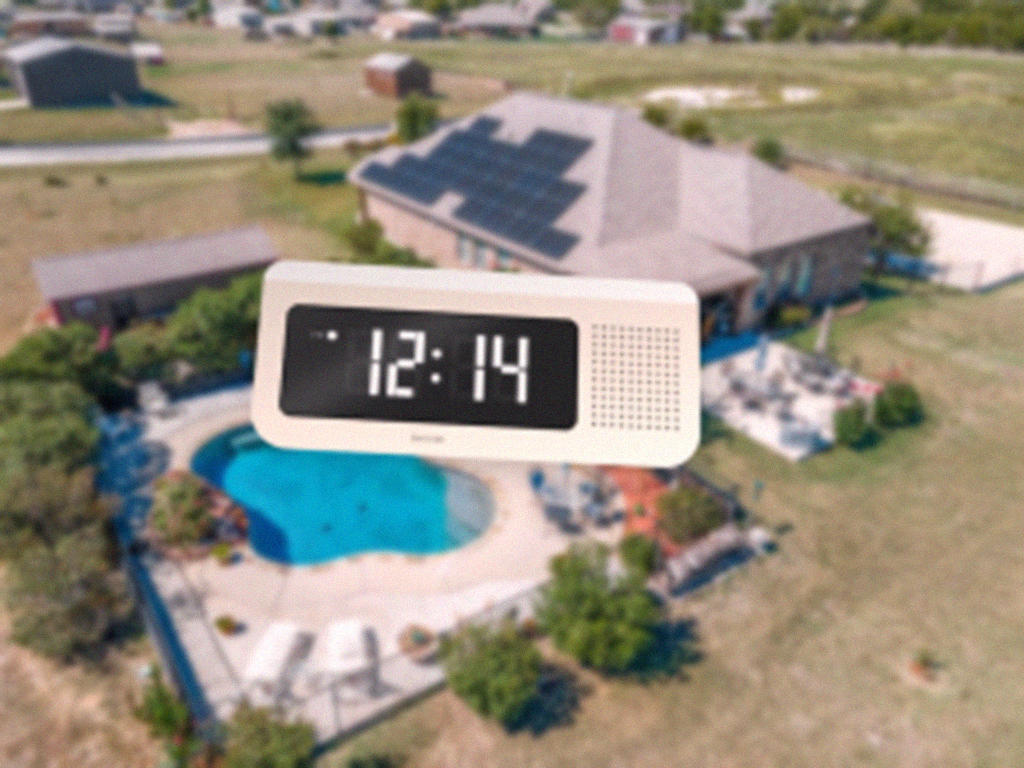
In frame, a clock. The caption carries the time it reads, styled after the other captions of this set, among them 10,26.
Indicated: 12,14
